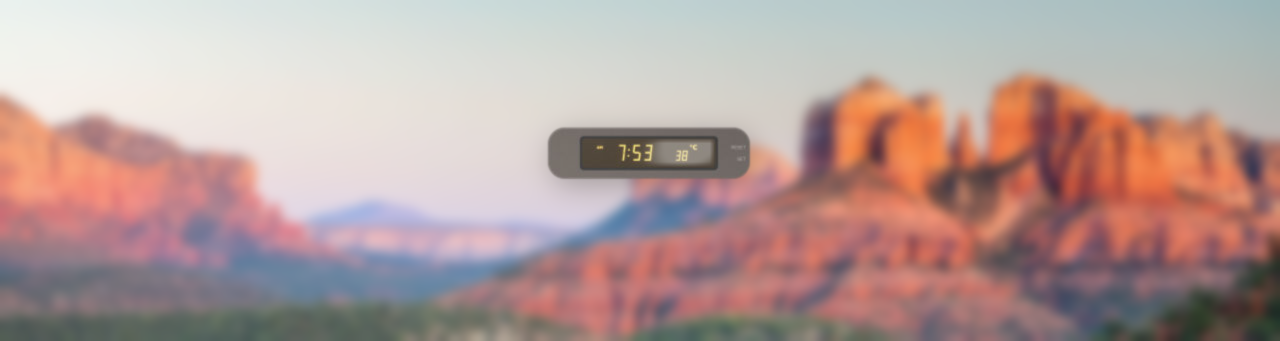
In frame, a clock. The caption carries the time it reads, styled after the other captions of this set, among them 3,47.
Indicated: 7,53
